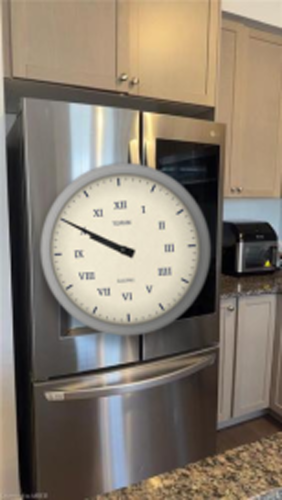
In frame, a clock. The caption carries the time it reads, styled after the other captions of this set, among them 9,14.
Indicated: 9,50
